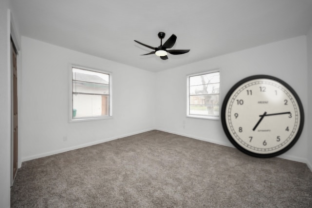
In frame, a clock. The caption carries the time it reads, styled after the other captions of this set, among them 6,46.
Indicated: 7,14
